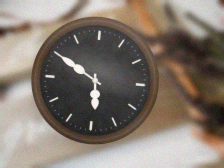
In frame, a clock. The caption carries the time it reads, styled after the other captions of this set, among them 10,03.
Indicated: 5,50
